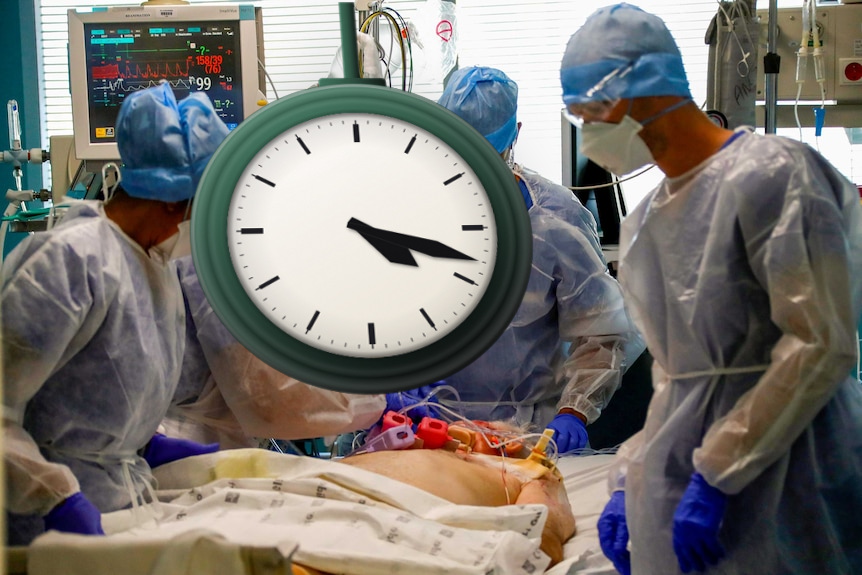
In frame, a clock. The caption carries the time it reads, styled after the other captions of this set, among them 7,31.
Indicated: 4,18
